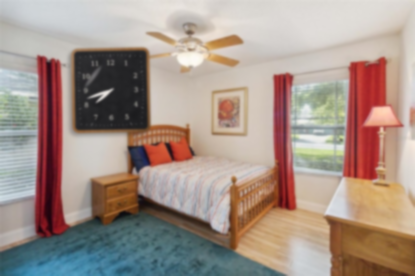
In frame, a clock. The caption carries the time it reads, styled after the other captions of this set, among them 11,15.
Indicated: 7,42
